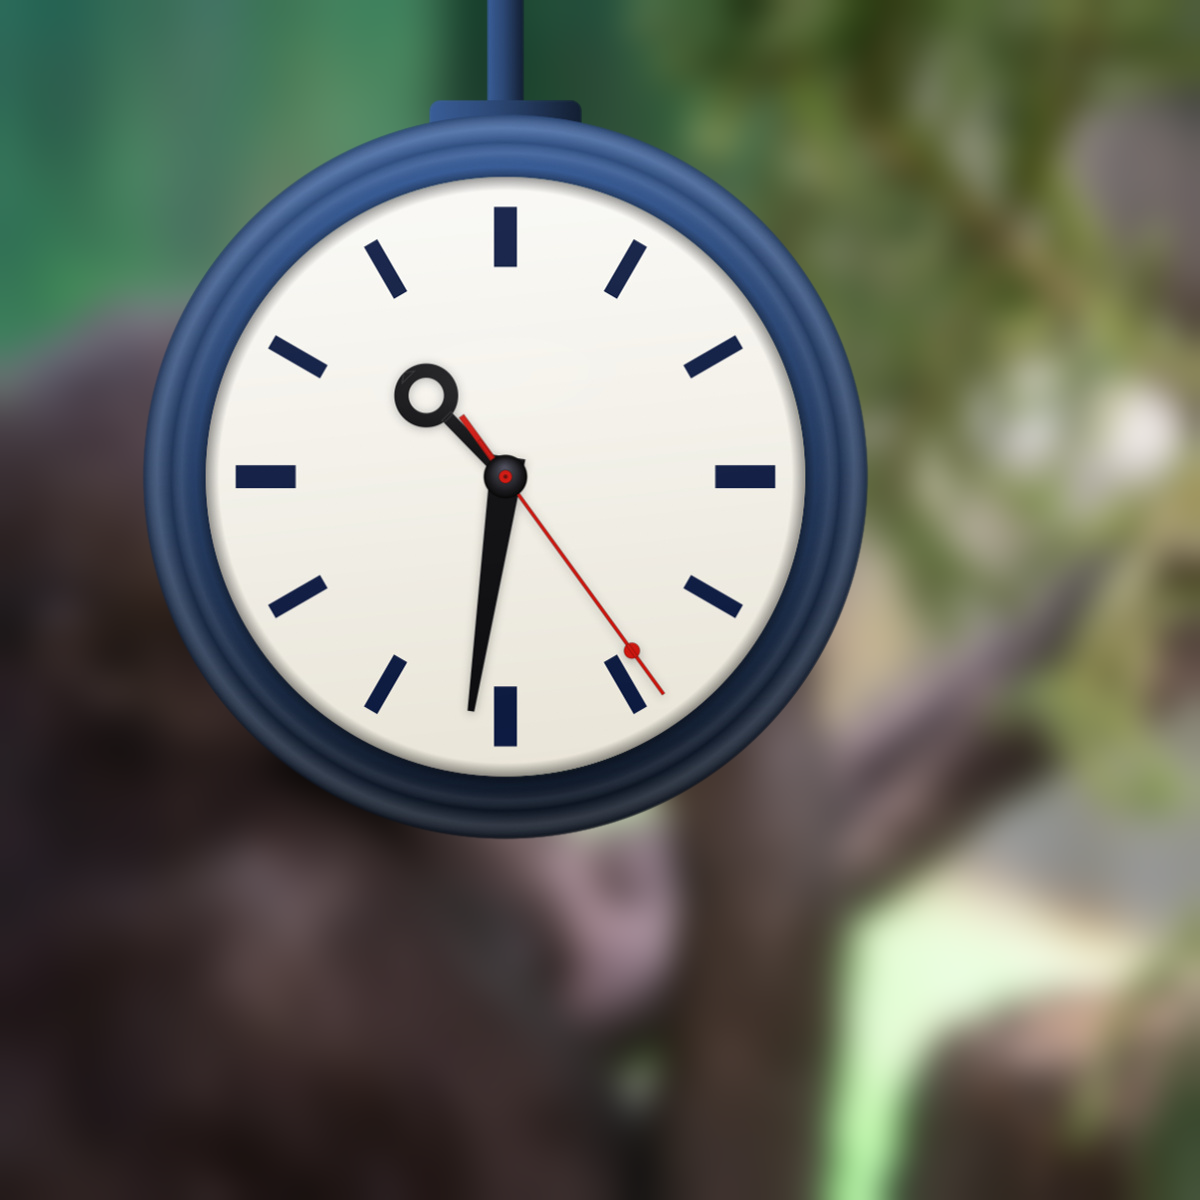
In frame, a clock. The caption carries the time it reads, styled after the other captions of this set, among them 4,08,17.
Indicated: 10,31,24
